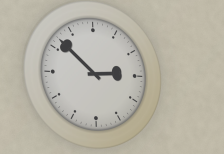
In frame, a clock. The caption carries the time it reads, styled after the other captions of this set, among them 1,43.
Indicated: 2,52
